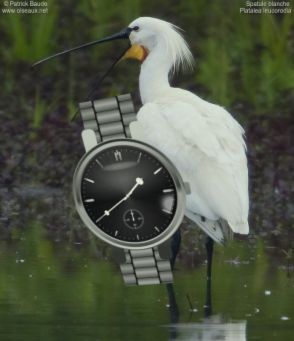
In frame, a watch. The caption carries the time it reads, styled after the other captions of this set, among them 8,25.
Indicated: 1,40
